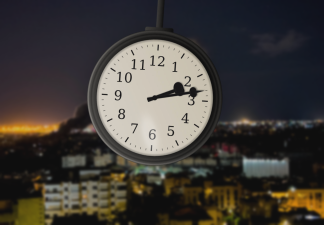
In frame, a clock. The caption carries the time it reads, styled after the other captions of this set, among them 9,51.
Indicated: 2,13
